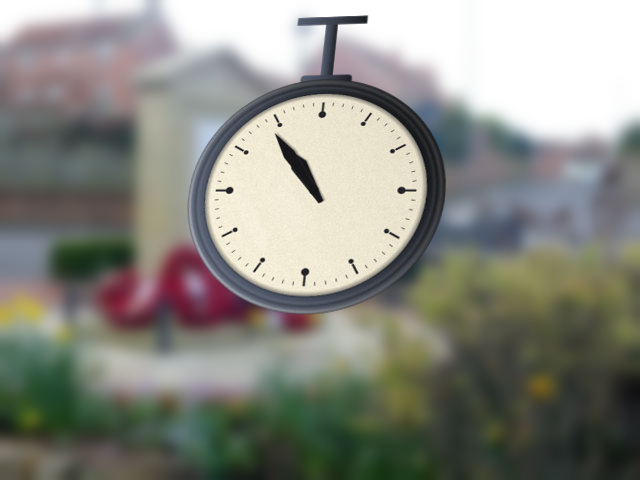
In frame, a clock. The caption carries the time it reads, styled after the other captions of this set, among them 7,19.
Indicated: 10,54
